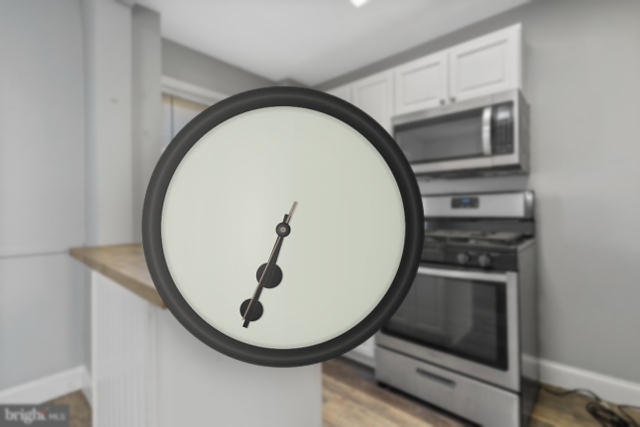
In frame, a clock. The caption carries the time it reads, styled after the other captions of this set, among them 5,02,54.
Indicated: 6,33,34
